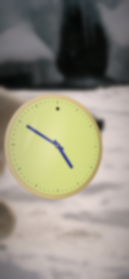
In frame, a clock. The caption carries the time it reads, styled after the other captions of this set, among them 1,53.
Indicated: 4,50
